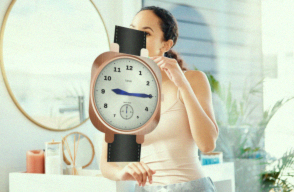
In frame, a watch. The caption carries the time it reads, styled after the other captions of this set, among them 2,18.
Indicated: 9,15
